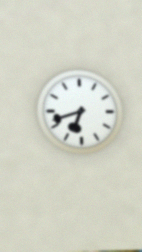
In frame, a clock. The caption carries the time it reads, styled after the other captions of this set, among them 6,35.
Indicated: 6,42
